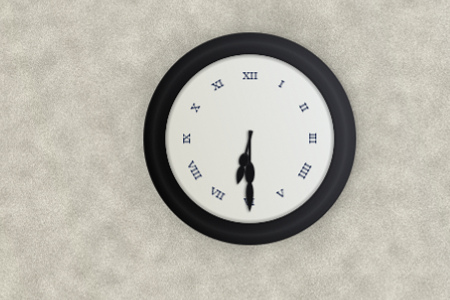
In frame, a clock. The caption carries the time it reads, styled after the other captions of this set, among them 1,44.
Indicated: 6,30
